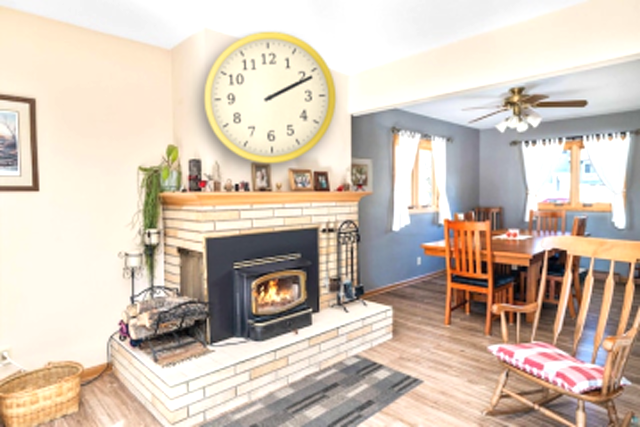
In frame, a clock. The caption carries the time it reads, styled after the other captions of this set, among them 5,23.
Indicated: 2,11
